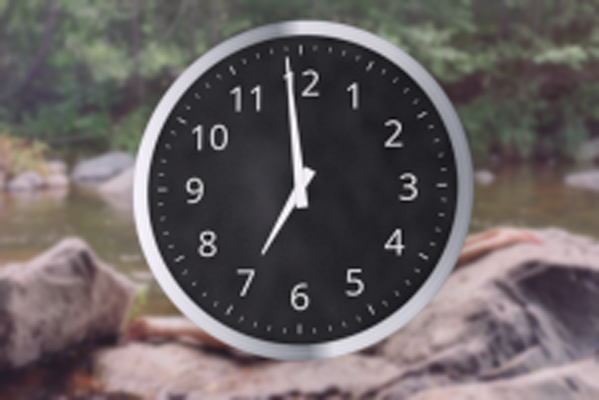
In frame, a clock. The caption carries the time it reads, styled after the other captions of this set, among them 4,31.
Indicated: 6,59
